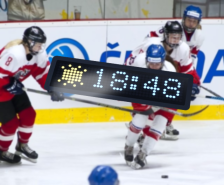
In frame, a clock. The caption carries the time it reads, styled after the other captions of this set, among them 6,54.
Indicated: 18,48
